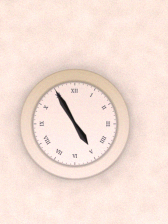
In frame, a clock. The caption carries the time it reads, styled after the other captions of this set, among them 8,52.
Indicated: 4,55
